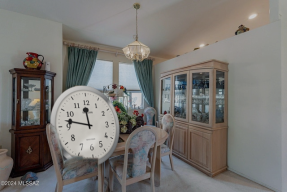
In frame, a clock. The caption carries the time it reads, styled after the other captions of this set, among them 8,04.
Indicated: 11,47
